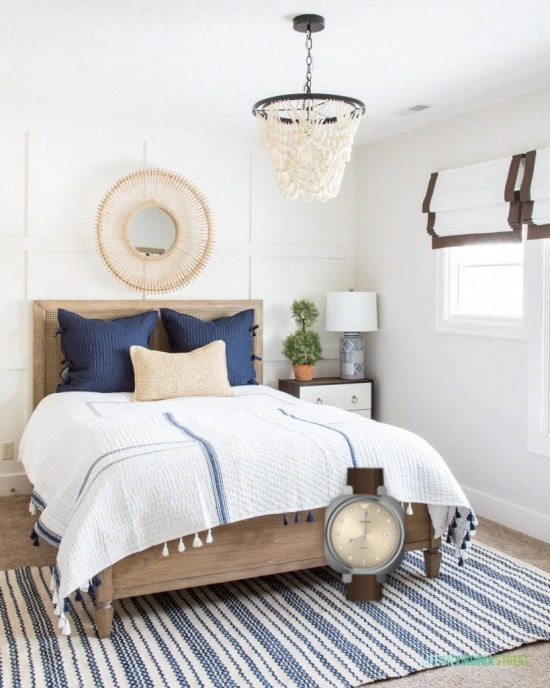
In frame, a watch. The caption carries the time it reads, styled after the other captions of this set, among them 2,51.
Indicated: 8,00
